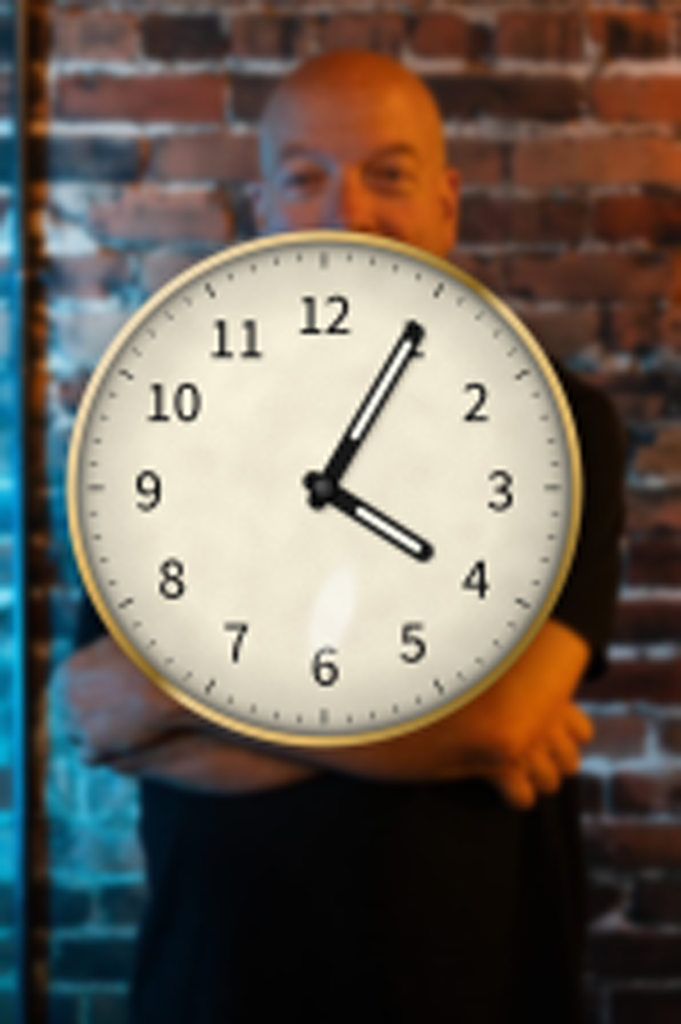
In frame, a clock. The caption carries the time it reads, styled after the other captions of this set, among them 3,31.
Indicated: 4,05
